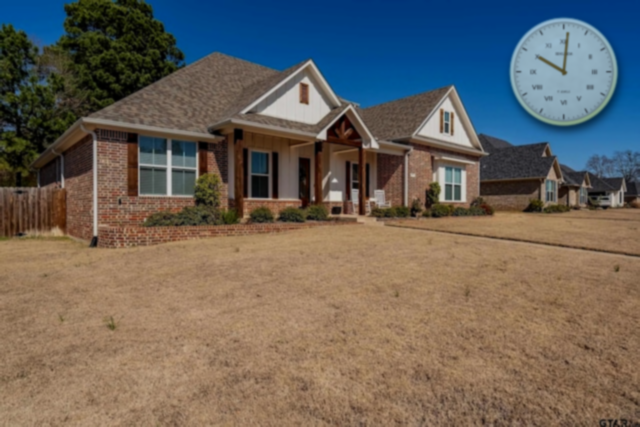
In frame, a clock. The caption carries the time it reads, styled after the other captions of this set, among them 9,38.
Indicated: 10,01
